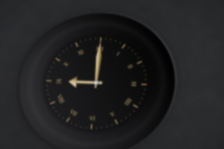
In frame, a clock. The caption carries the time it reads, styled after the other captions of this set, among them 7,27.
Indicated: 9,00
